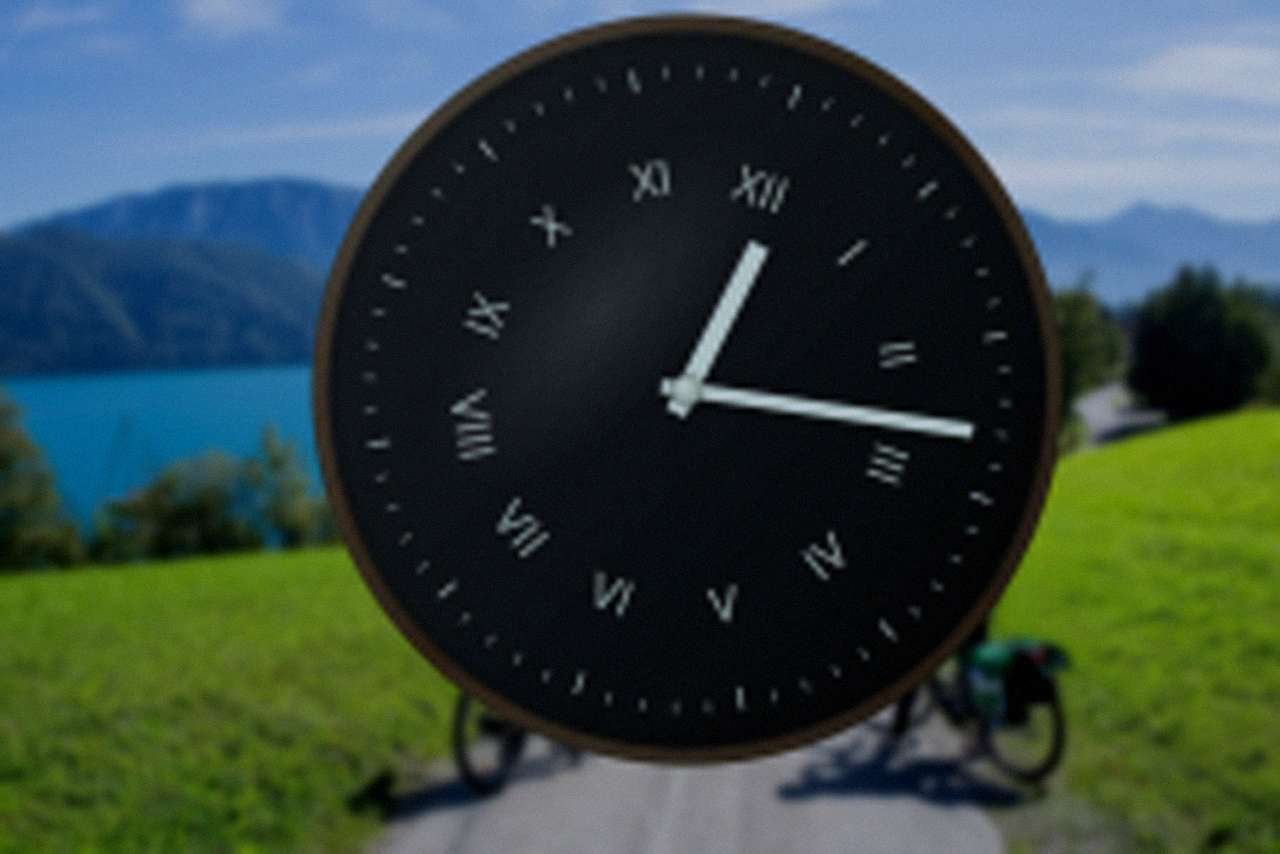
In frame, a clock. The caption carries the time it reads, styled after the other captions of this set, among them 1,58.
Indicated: 12,13
